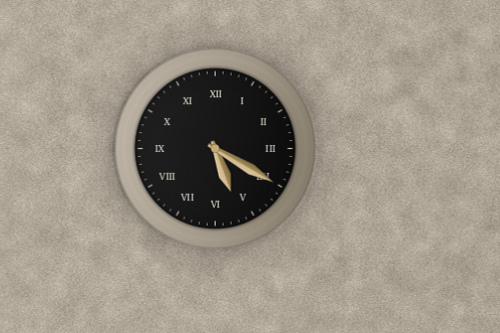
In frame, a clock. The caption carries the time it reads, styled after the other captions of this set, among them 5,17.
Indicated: 5,20
